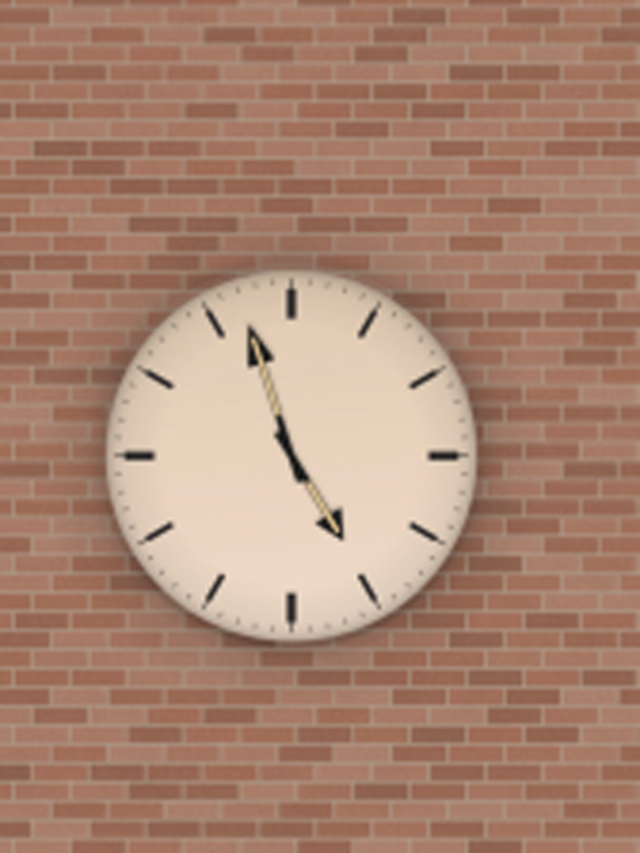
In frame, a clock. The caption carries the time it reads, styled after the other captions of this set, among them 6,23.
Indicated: 4,57
